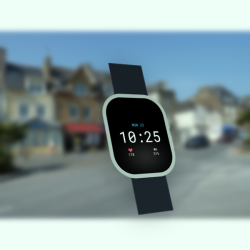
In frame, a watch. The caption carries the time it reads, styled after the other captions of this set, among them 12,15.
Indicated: 10,25
